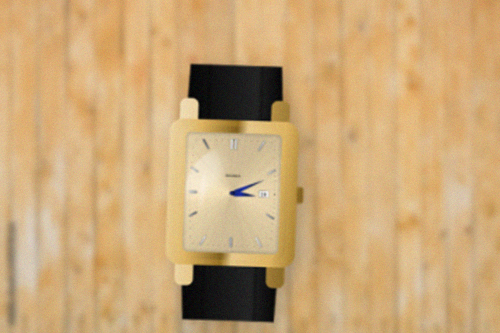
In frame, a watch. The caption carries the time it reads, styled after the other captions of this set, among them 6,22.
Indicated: 3,11
